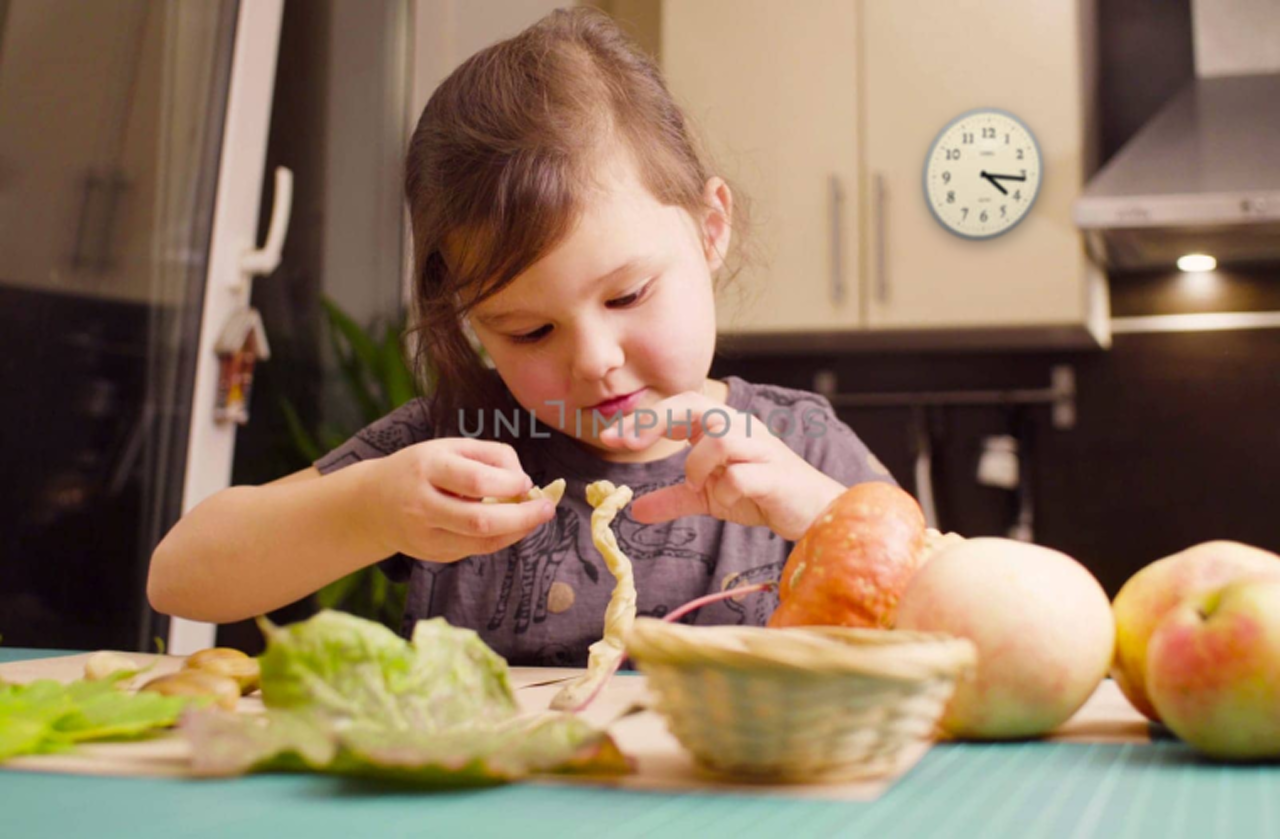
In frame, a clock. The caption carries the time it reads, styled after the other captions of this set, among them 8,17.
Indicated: 4,16
